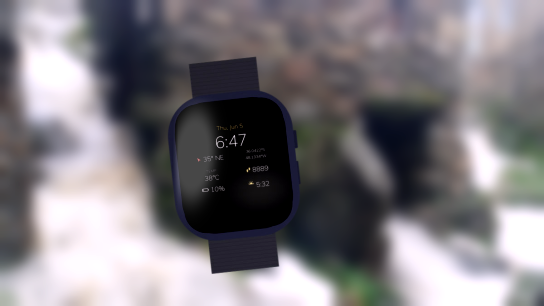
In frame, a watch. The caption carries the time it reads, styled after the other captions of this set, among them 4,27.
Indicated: 6,47
